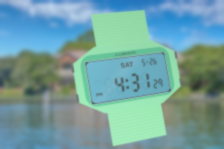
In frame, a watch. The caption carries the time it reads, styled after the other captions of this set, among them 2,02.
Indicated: 4,31
